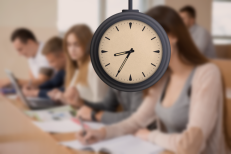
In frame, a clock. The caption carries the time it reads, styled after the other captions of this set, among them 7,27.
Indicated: 8,35
